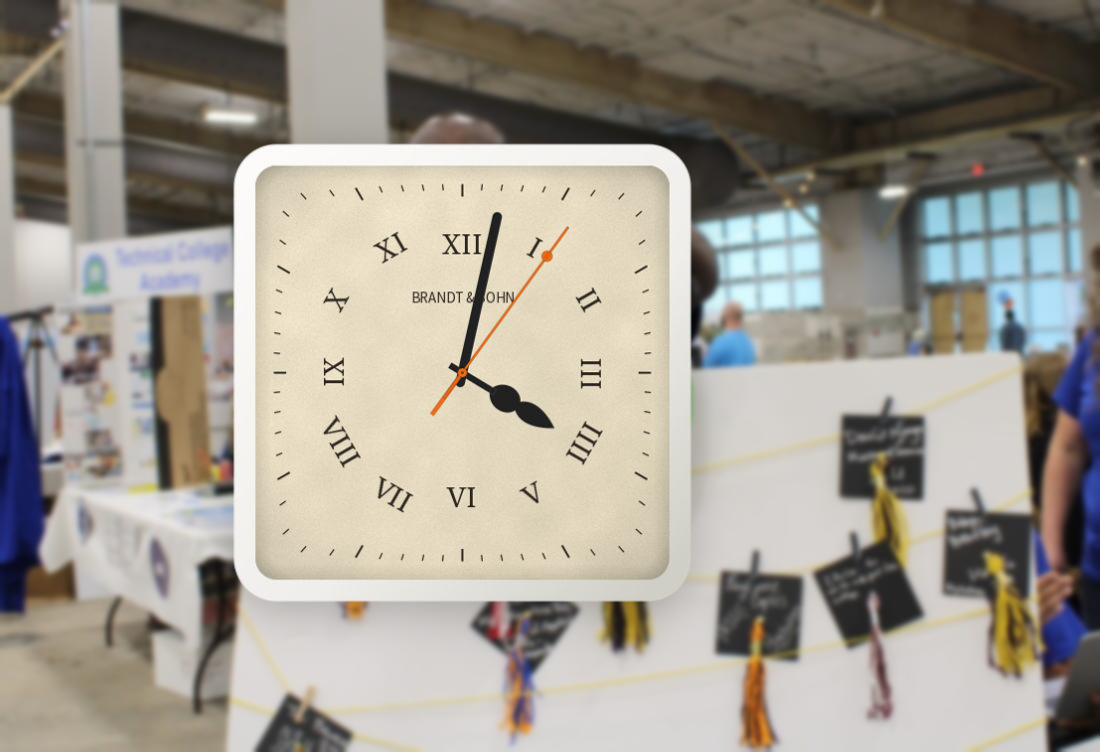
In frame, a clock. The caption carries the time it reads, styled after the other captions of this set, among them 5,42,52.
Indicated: 4,02,06
